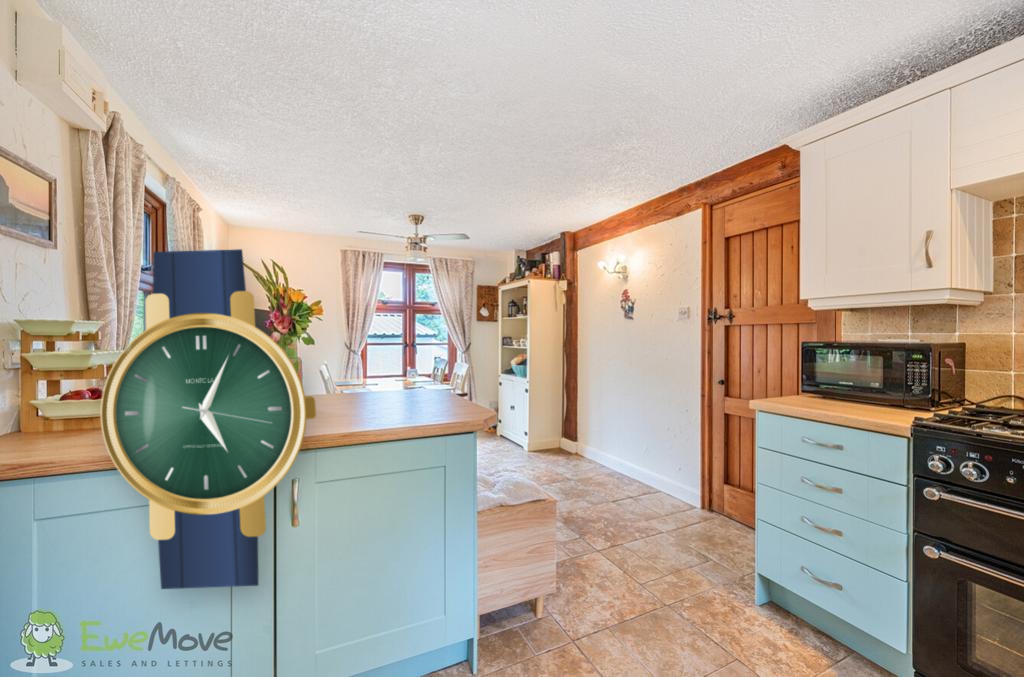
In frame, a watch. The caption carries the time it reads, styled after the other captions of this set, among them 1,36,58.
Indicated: 5,04,17
